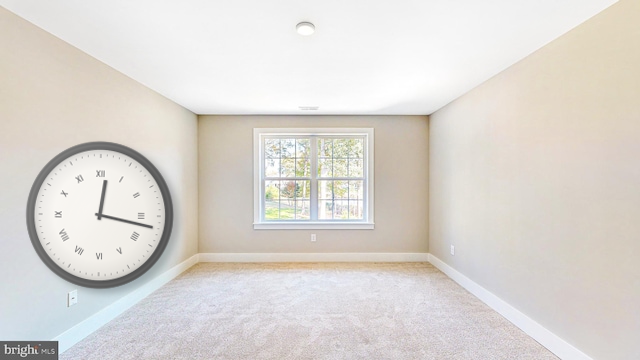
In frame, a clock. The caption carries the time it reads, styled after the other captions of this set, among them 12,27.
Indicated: 12,17
